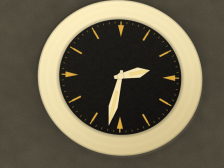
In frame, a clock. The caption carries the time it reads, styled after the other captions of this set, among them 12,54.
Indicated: 2,32
